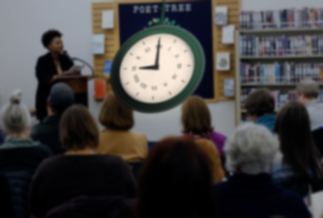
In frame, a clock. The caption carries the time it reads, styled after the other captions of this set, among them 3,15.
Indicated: 9,00
